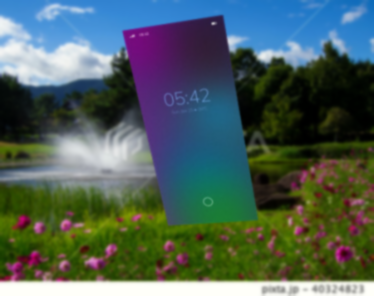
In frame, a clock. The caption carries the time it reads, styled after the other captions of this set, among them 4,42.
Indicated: 5,42
